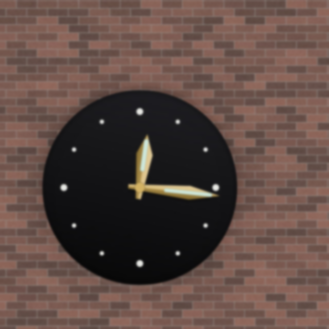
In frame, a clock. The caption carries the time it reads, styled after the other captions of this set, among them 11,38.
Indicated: 12,16
